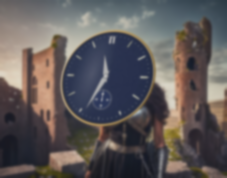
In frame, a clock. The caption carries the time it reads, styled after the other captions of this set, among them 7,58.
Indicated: 11,34
